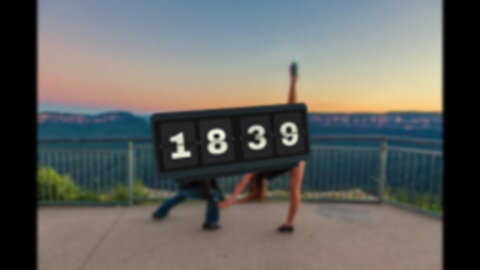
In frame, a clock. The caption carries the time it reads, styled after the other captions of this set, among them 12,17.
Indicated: 18,39
